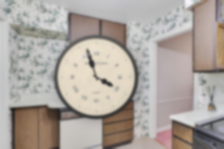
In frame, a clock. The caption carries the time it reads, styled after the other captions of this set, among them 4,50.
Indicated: 3,57
